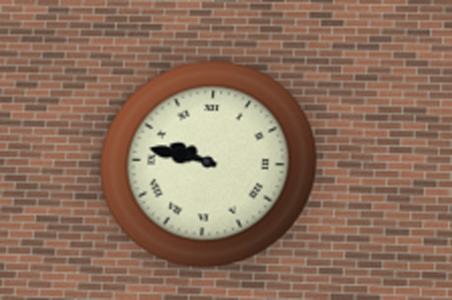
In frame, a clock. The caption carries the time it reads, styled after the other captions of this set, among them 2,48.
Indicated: 9,47
